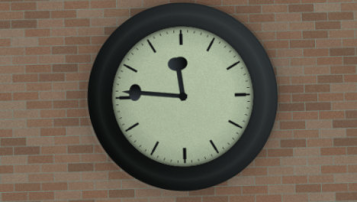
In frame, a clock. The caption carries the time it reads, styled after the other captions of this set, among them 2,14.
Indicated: 11,46
